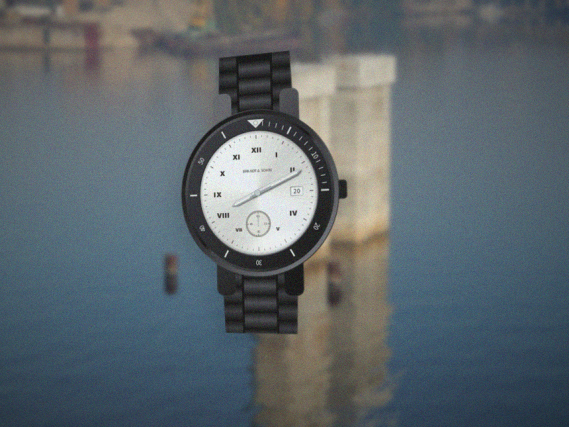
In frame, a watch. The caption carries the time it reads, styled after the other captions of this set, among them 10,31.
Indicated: 8,11
